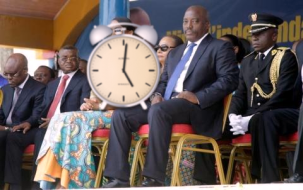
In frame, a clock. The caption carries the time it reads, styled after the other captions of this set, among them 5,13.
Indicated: 5,01
